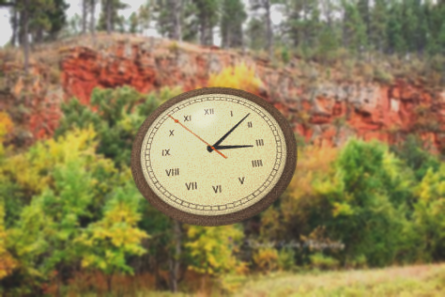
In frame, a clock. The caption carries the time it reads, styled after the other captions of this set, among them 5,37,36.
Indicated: 3,07,53
